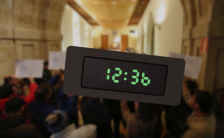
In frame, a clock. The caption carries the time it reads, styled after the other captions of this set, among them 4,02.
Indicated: 12,36
